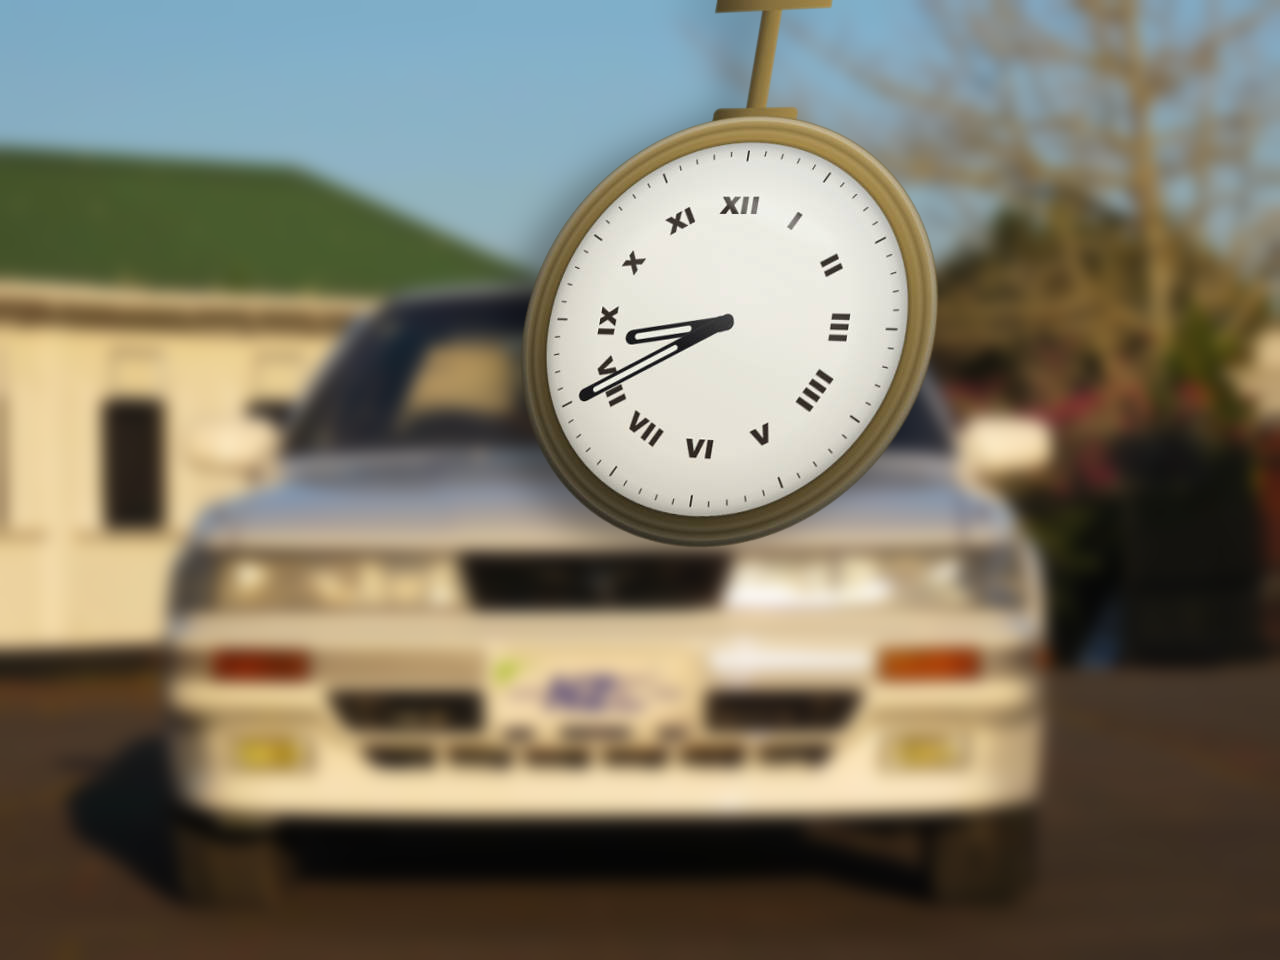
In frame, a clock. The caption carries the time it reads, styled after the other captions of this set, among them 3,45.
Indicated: 8,40
